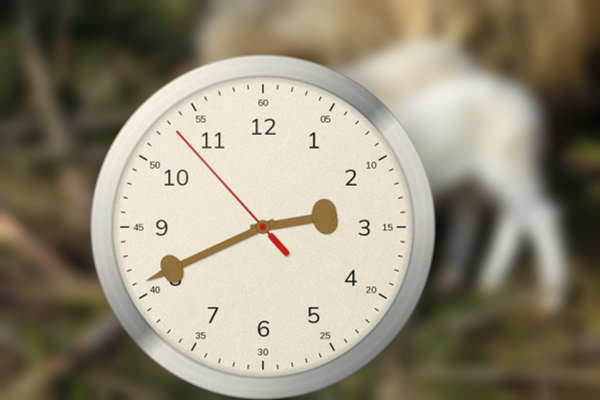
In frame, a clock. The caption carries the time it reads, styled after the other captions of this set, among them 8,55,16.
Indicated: 2,40,53
